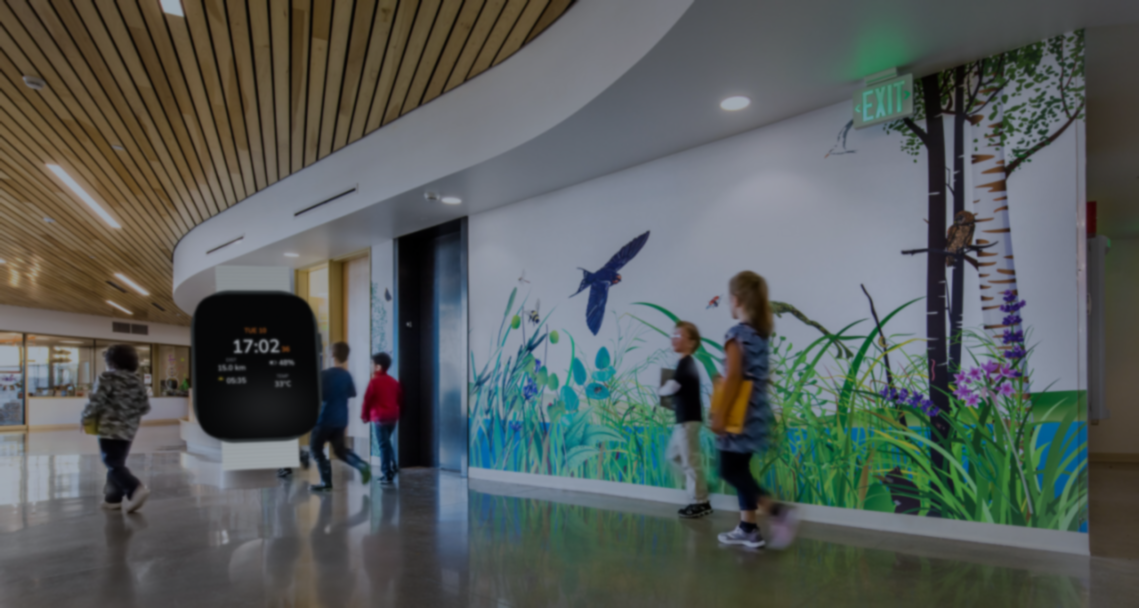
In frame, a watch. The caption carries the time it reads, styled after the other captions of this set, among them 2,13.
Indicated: 17,02
